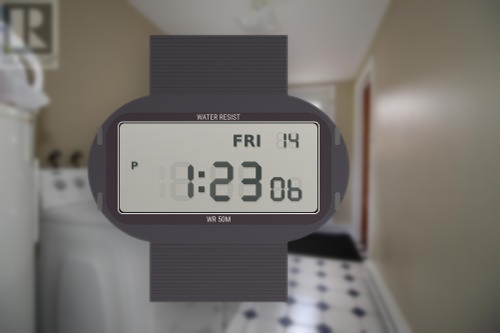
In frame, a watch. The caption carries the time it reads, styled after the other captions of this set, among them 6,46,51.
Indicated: 1,23,06
